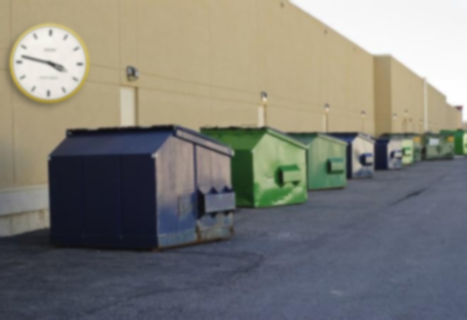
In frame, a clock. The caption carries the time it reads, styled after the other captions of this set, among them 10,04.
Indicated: 3,47
